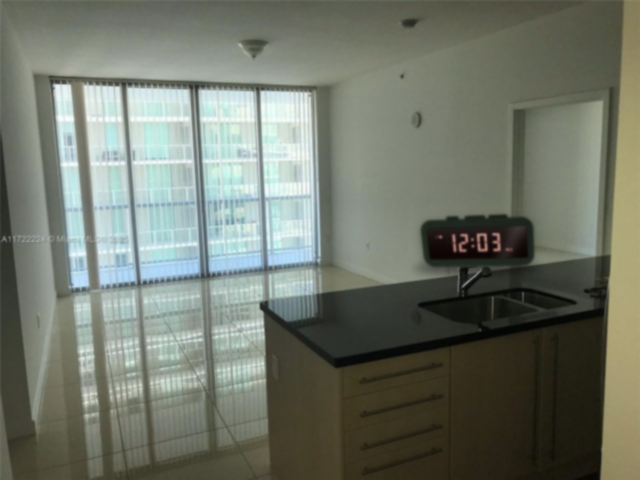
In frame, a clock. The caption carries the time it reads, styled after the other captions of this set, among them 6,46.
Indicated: 12,03
